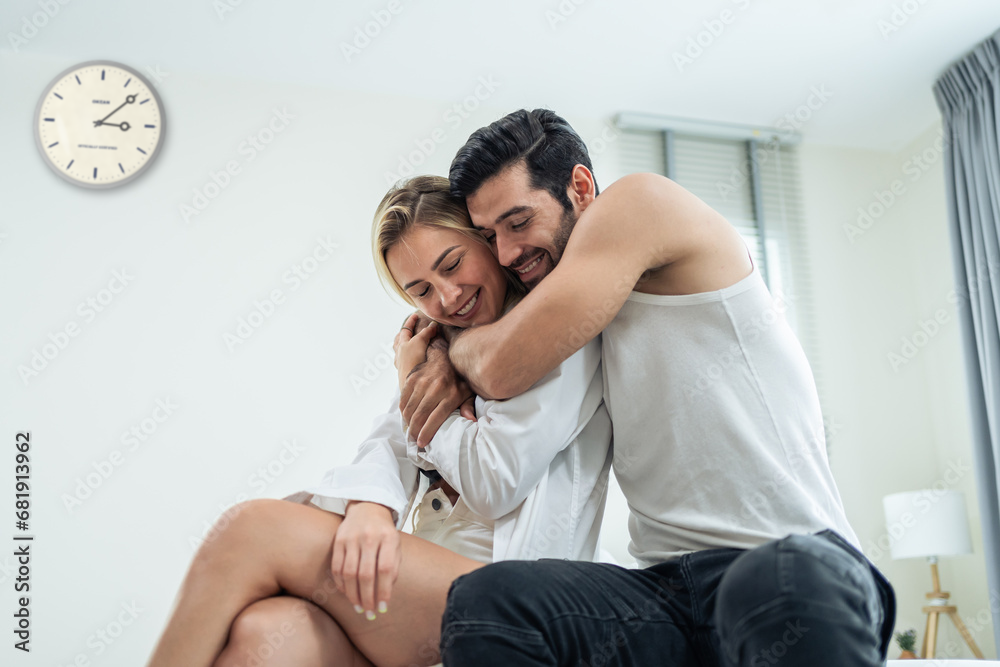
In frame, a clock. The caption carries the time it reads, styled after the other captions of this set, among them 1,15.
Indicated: 3,08
